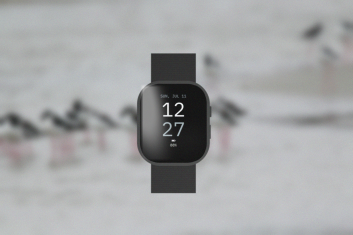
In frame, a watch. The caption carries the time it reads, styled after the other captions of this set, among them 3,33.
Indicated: 12,27
